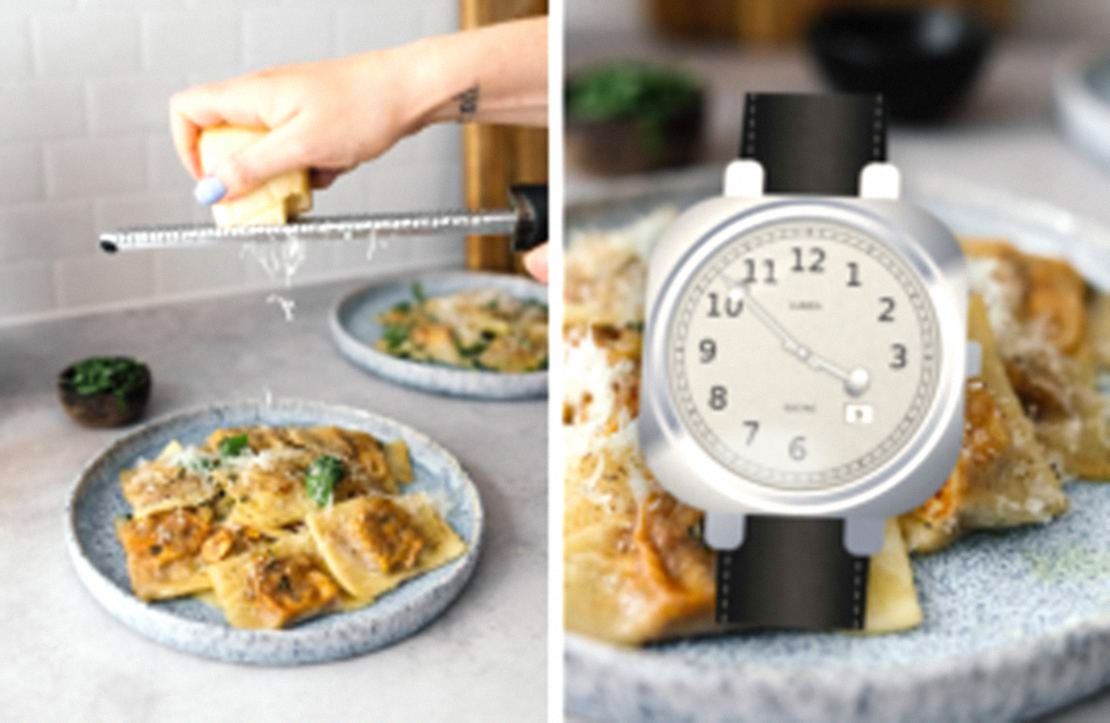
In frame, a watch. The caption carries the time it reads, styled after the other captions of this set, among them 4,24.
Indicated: 3,52
